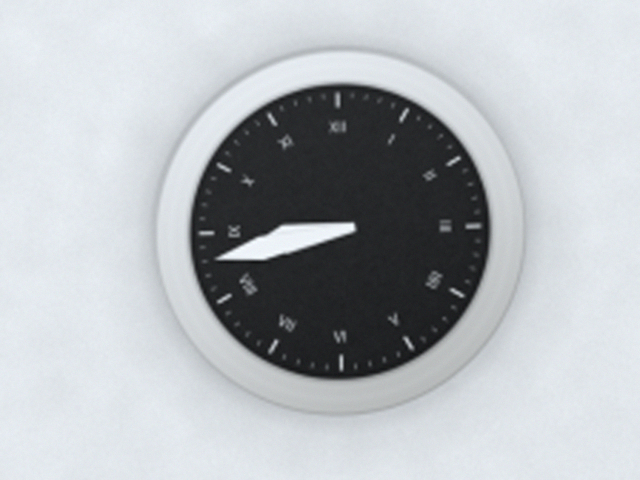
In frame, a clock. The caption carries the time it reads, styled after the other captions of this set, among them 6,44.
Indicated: 8,43
